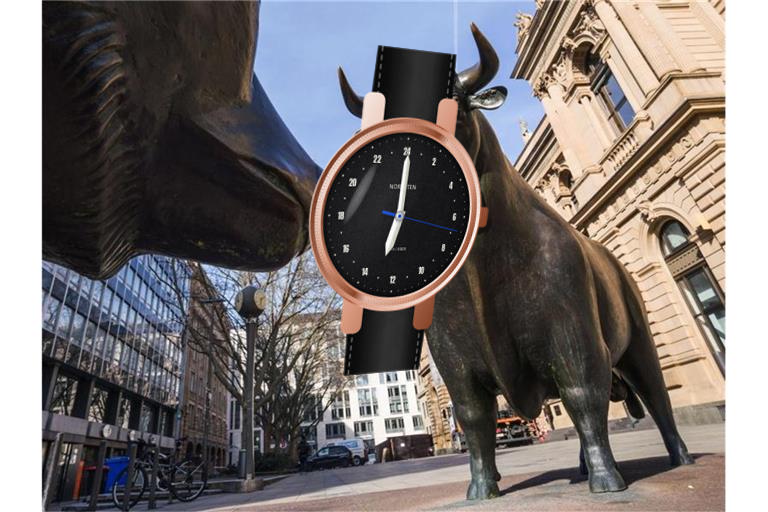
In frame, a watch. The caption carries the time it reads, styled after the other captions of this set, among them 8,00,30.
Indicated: 13,00,17
